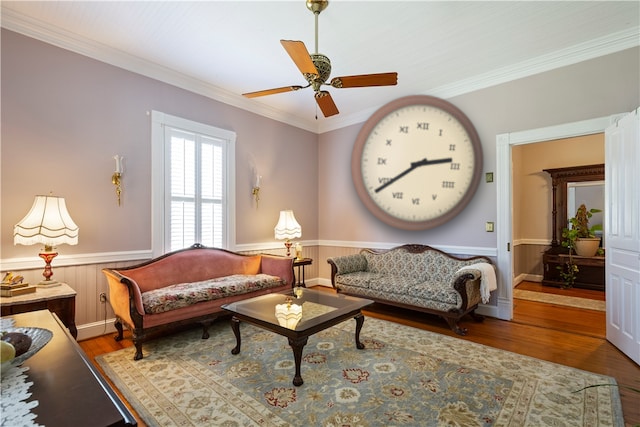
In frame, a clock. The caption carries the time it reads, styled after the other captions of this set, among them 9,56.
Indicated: 2,39
